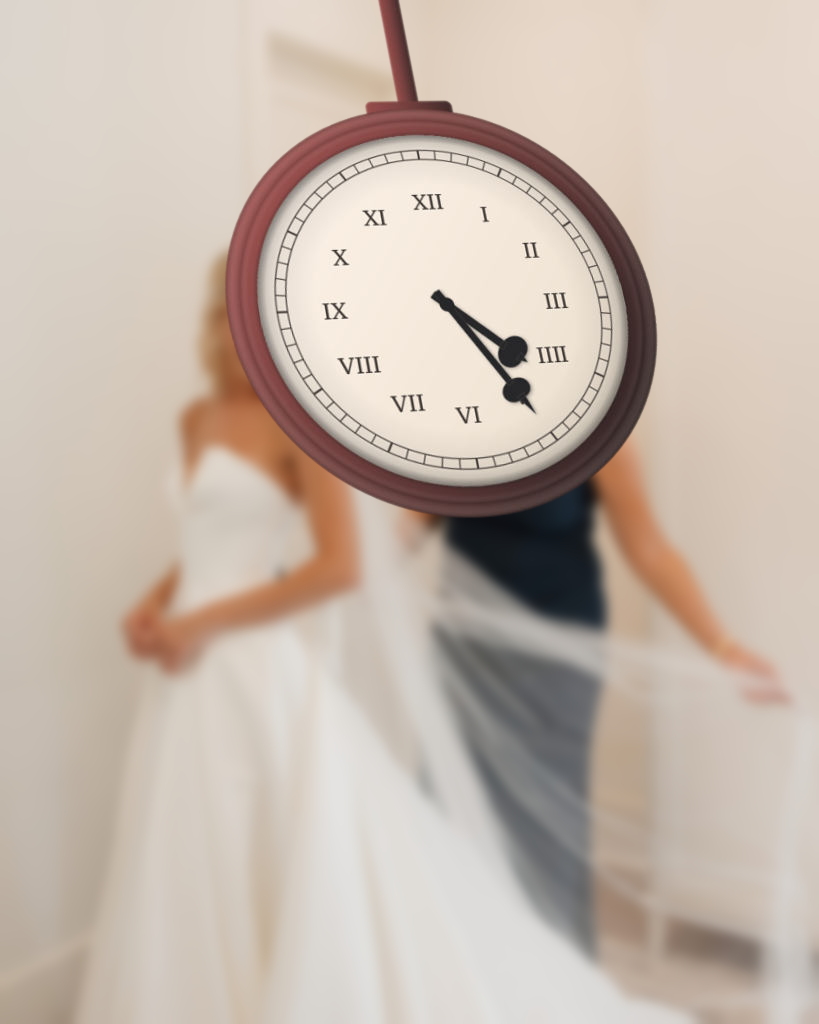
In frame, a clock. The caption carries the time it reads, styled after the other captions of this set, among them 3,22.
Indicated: 4,25
